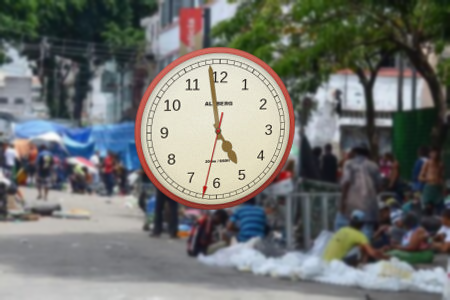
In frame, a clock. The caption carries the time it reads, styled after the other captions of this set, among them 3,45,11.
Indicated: 4,58,32
